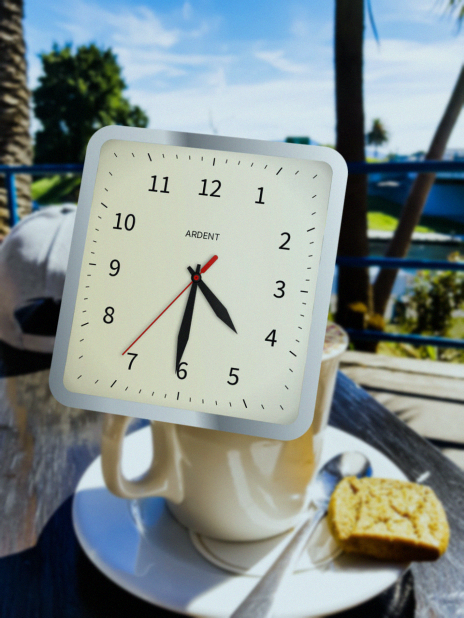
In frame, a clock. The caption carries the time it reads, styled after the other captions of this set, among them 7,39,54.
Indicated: 4,30,36
